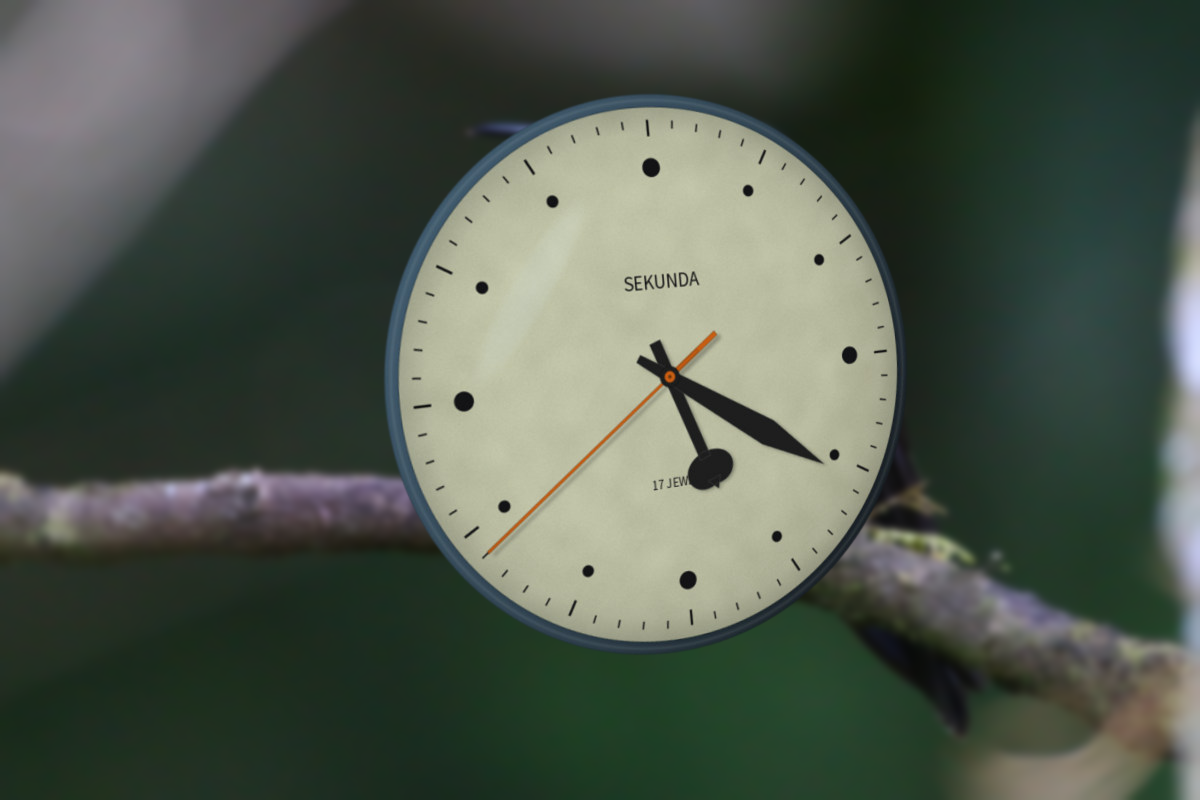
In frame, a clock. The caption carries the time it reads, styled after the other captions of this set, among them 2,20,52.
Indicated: 5,20,39
